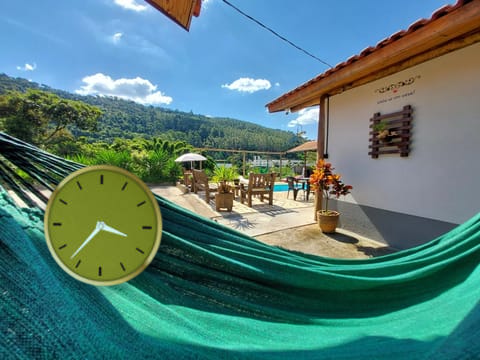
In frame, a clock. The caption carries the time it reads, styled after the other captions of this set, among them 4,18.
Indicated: 3,37
